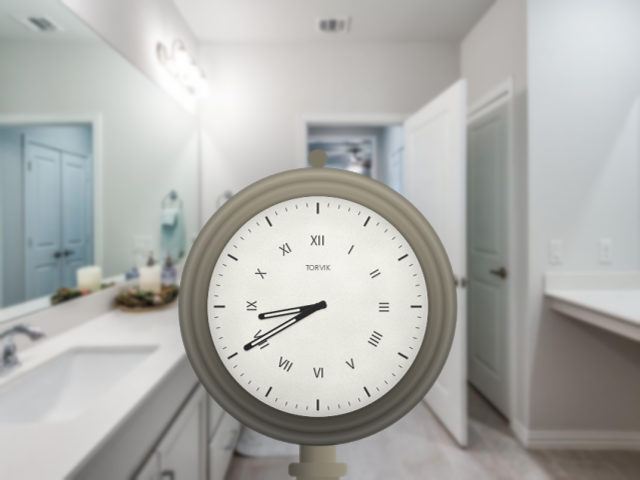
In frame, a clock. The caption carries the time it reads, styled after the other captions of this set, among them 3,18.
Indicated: 8,40
